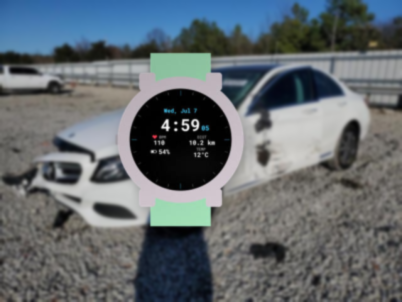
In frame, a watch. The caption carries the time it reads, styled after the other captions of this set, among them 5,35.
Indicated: 4,59
